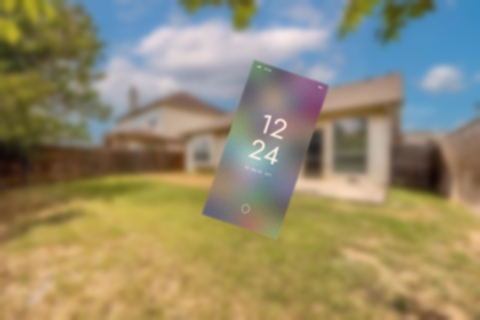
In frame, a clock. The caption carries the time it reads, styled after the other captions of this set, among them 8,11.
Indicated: 12,24
